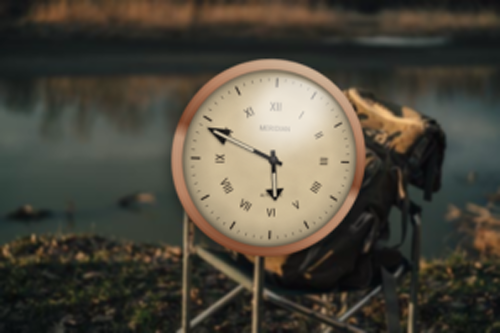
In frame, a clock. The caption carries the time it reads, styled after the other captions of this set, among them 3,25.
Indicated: 5,49
